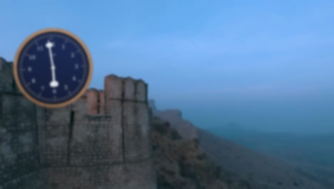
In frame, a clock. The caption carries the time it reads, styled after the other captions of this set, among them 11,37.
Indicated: 5,59
